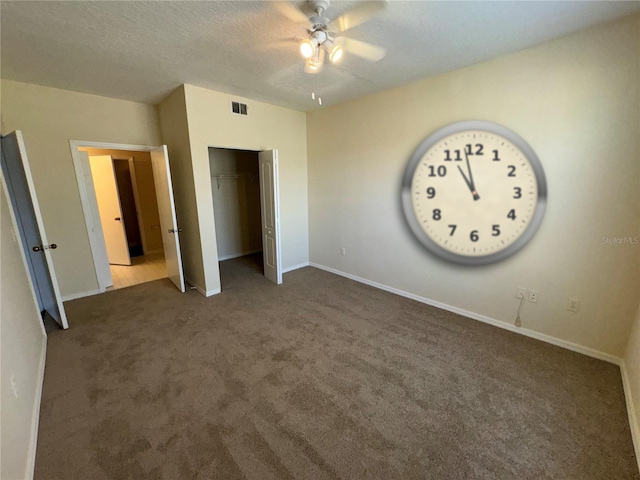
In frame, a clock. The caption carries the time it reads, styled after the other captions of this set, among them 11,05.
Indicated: 10,58
